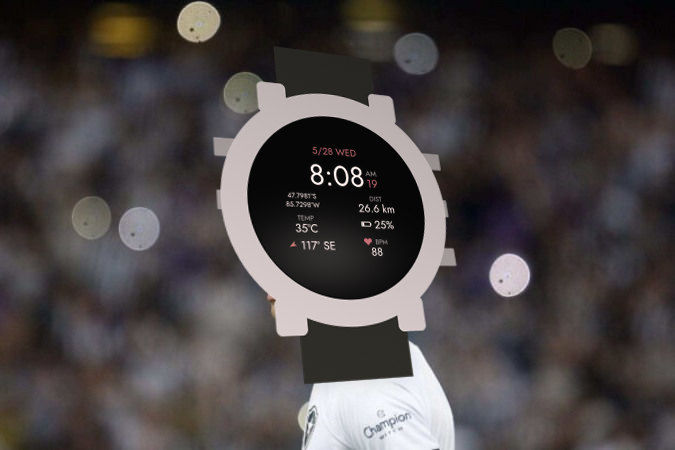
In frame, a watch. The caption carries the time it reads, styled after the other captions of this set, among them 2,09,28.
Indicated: 8,08,19
